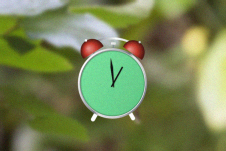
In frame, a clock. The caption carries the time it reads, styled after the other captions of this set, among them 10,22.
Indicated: 12,59
